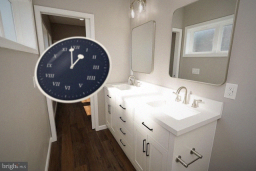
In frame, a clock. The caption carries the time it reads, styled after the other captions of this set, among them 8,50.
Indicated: 12,58
